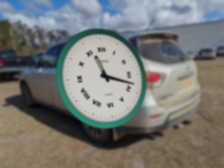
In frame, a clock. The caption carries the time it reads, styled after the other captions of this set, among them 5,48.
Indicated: 11,18
